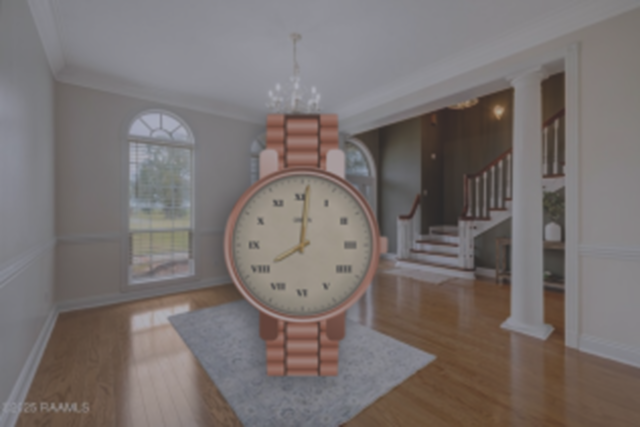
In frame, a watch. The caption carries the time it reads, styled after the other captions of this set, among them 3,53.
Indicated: 8,01
